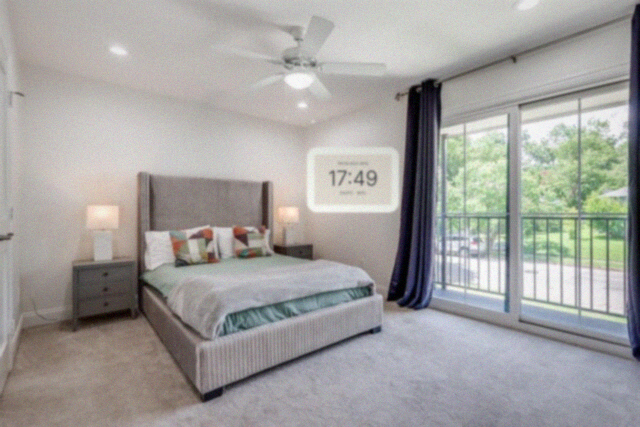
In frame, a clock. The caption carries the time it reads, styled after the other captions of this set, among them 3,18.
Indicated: 17,49
